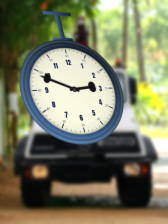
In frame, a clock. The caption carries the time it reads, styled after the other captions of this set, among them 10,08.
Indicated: 2,49
